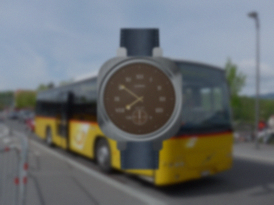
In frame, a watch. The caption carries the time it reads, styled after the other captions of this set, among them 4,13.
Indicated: 7,51
